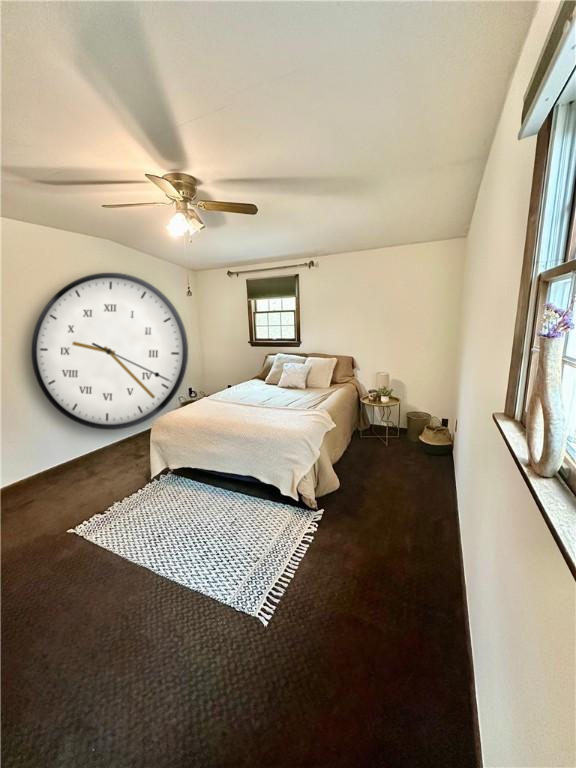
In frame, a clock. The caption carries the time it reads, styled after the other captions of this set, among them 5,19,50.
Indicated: 9,22,19
